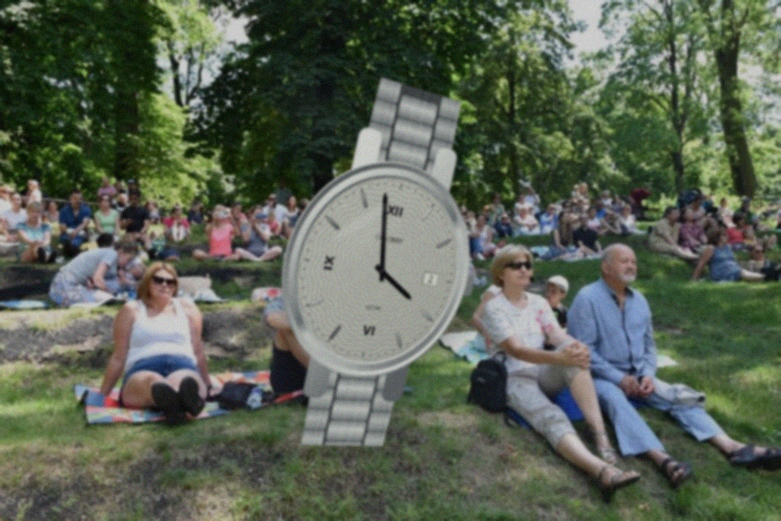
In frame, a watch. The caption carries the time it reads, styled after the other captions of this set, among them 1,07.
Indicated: 3,58
